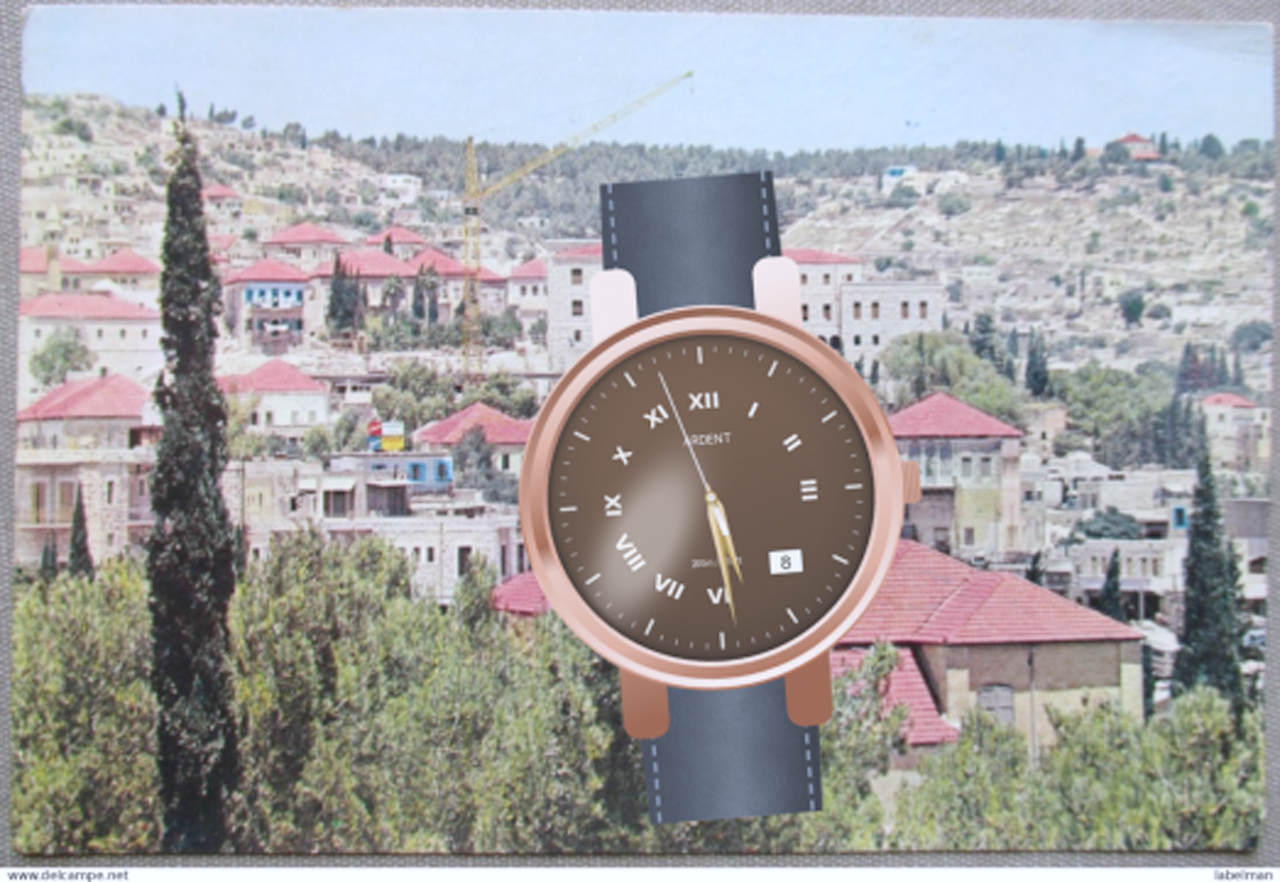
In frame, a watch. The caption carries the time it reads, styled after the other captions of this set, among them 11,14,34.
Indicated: 5,28,57
